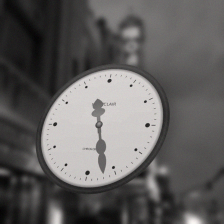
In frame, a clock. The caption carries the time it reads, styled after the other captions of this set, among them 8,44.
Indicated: 11,27
